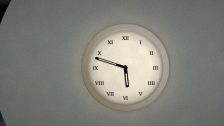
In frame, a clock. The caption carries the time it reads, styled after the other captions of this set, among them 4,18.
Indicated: 5,48
